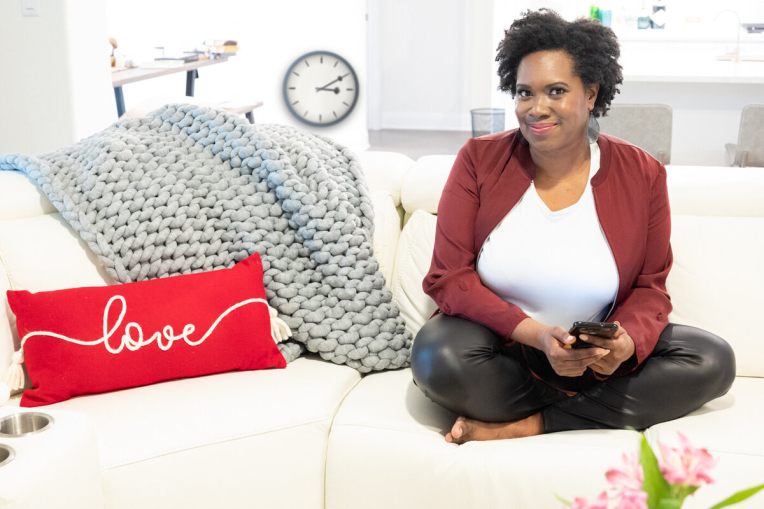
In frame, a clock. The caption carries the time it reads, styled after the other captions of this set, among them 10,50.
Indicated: 3,10
